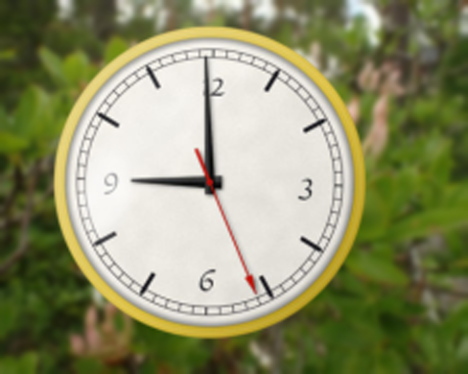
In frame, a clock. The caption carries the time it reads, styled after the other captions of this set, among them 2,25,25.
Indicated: 8,59,26
